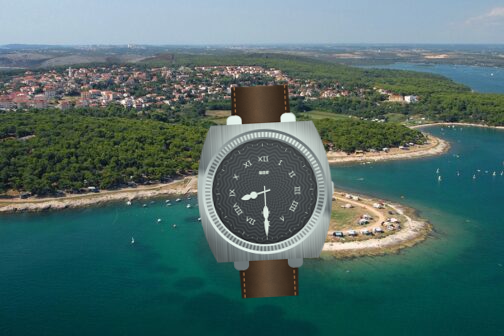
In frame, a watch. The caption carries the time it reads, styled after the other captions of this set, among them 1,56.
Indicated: 8,30
